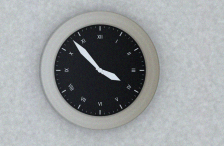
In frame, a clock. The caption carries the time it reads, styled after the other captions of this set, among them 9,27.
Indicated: 3,53
